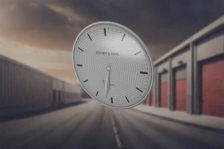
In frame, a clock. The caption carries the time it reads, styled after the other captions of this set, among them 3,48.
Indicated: 6,32
